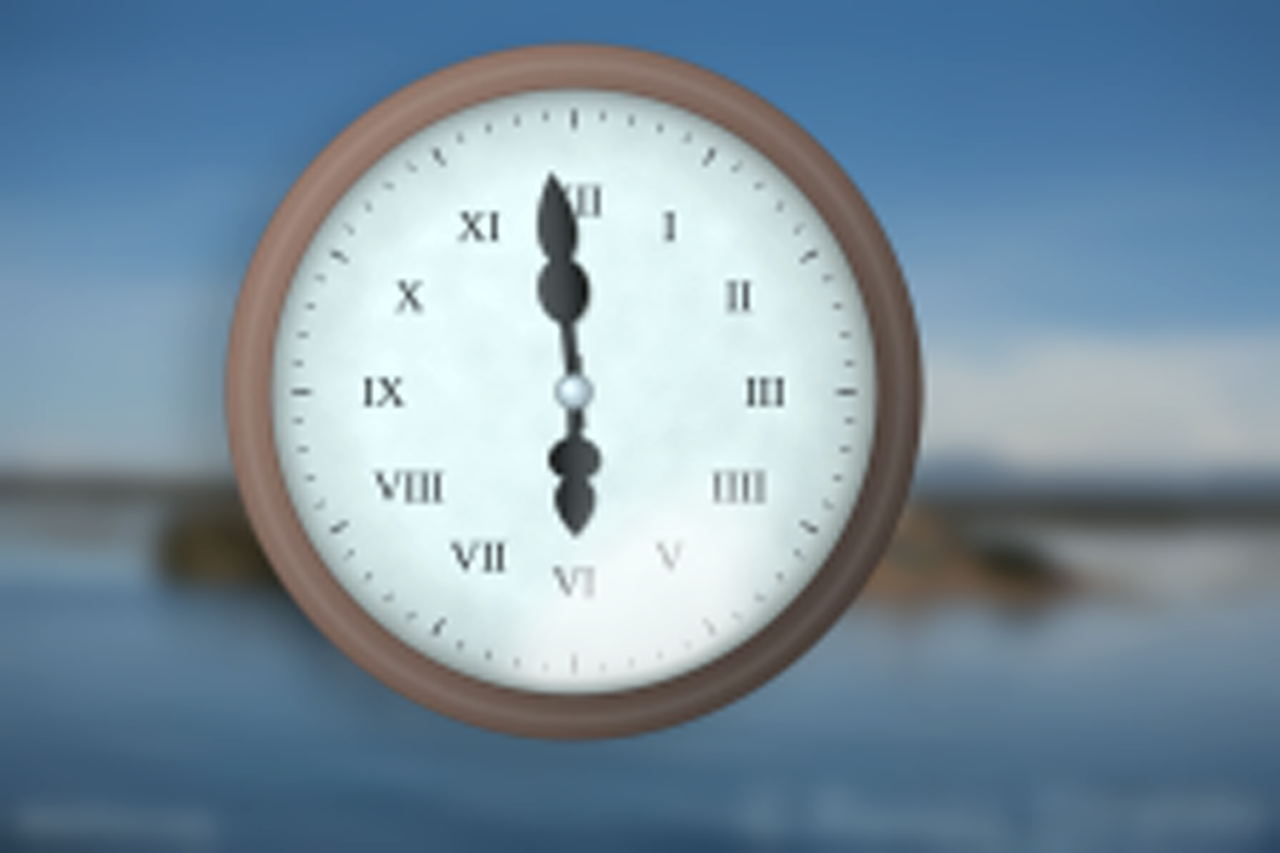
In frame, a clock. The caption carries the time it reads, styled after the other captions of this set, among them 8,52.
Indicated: 5,59
